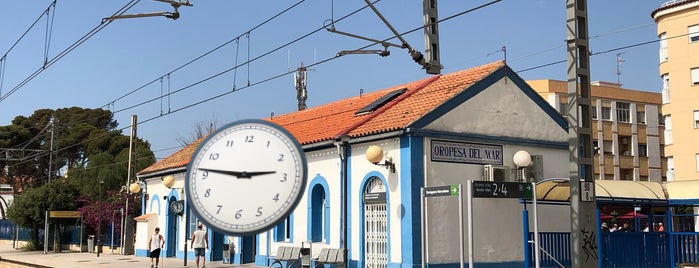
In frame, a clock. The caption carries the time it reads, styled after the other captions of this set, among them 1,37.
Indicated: 2,46
